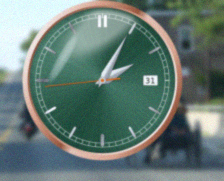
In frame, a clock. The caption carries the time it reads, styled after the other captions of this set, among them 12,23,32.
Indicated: 2,04,44
